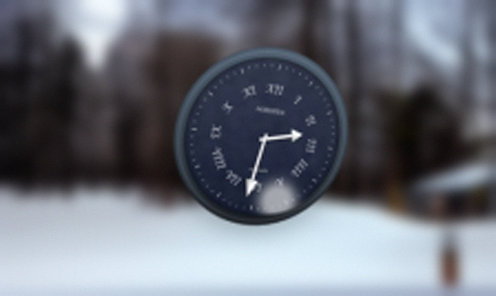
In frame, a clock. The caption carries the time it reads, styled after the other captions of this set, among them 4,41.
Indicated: 2,31
